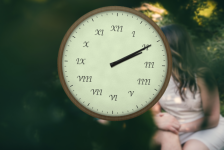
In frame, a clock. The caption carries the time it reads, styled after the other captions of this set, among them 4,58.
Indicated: 2,10
